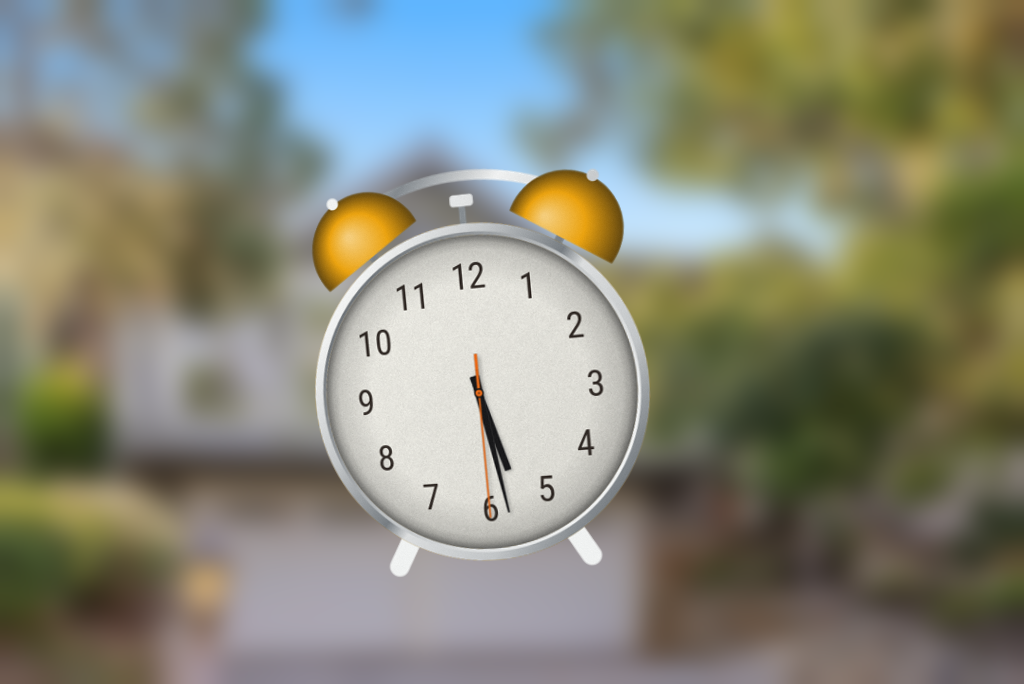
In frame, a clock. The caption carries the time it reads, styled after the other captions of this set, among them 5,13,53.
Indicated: 5,28,30
